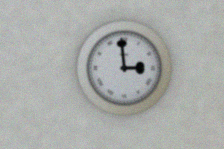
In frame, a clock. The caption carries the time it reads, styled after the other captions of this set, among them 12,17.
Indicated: 2,59
